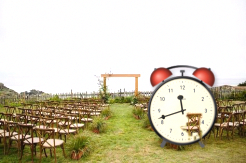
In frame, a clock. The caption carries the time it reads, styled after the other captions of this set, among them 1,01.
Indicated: 11,42
